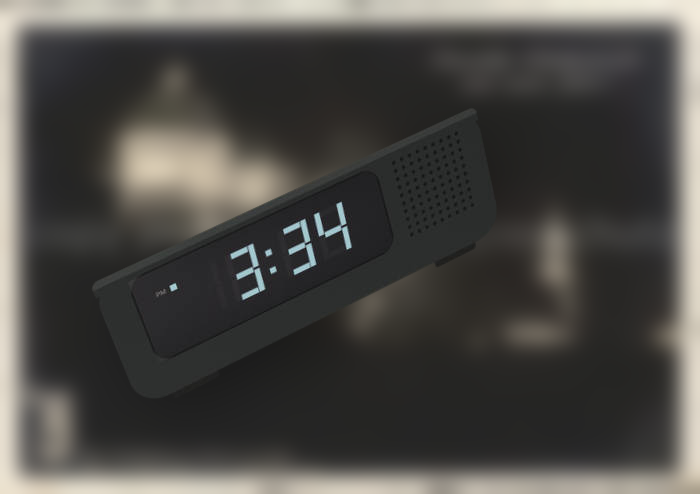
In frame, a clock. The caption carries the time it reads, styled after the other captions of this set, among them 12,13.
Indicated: 3,34
